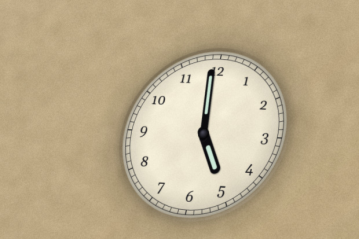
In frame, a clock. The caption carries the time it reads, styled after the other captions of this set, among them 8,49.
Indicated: 4,59
